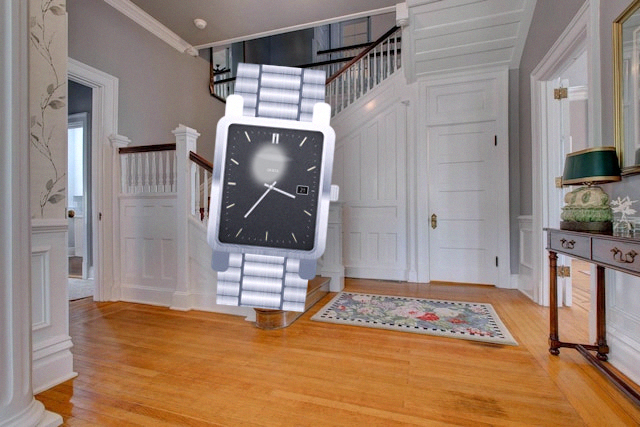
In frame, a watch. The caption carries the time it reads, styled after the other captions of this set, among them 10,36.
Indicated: 3,36
